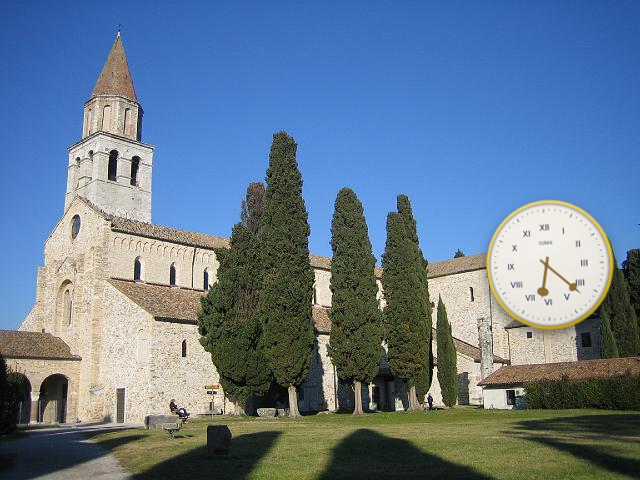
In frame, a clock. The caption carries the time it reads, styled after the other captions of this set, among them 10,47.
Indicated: 6,22
